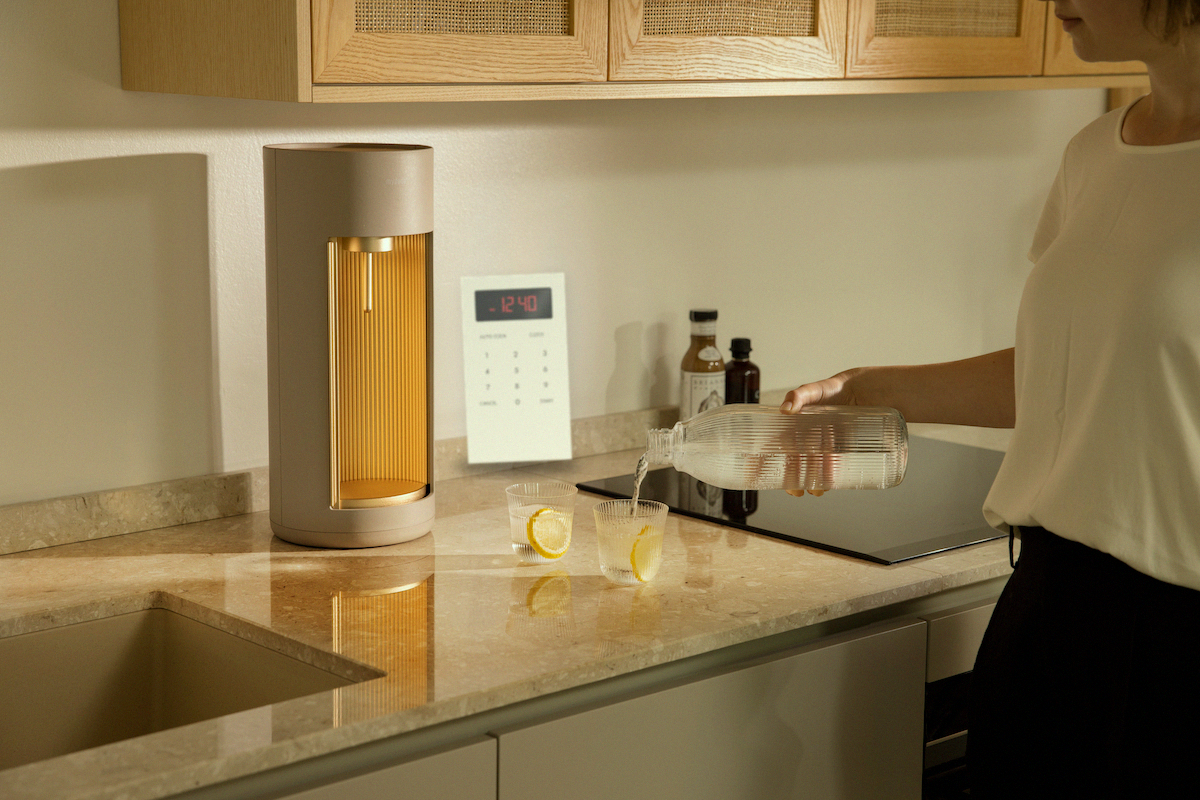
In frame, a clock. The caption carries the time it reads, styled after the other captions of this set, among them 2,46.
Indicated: 12,40
